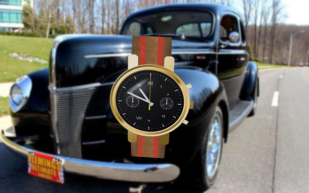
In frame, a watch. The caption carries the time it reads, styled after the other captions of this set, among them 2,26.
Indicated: 10,49
